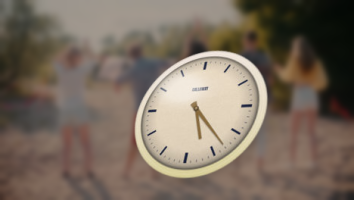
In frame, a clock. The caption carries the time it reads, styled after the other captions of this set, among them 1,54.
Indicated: 5,23
